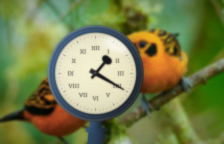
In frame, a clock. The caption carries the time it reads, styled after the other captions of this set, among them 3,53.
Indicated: 1,20
